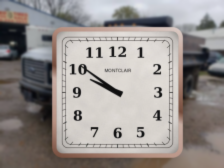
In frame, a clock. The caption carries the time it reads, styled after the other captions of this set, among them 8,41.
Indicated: 9,51
